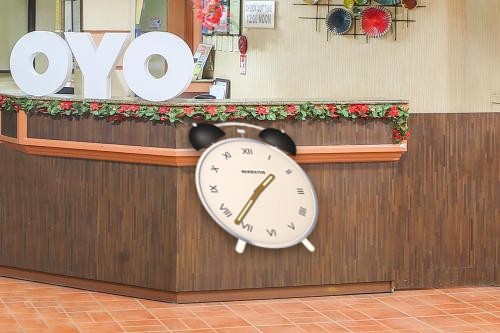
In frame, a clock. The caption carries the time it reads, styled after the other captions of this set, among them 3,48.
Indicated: 1,37
